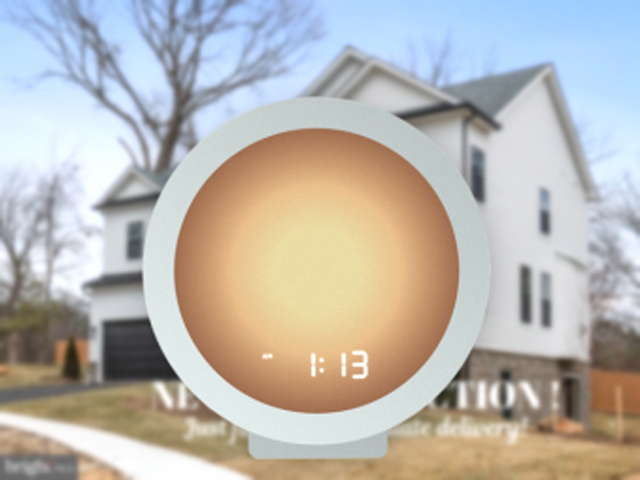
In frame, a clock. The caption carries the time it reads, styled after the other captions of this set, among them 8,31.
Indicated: 1,13
